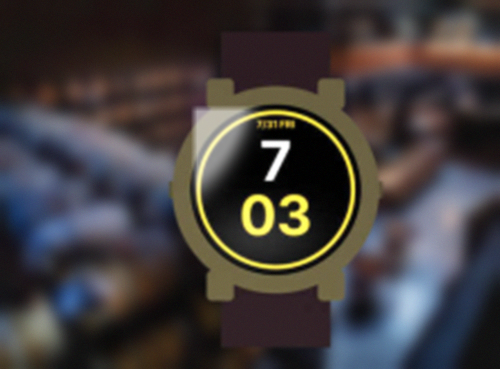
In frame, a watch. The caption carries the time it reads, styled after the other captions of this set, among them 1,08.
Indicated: 7,03
